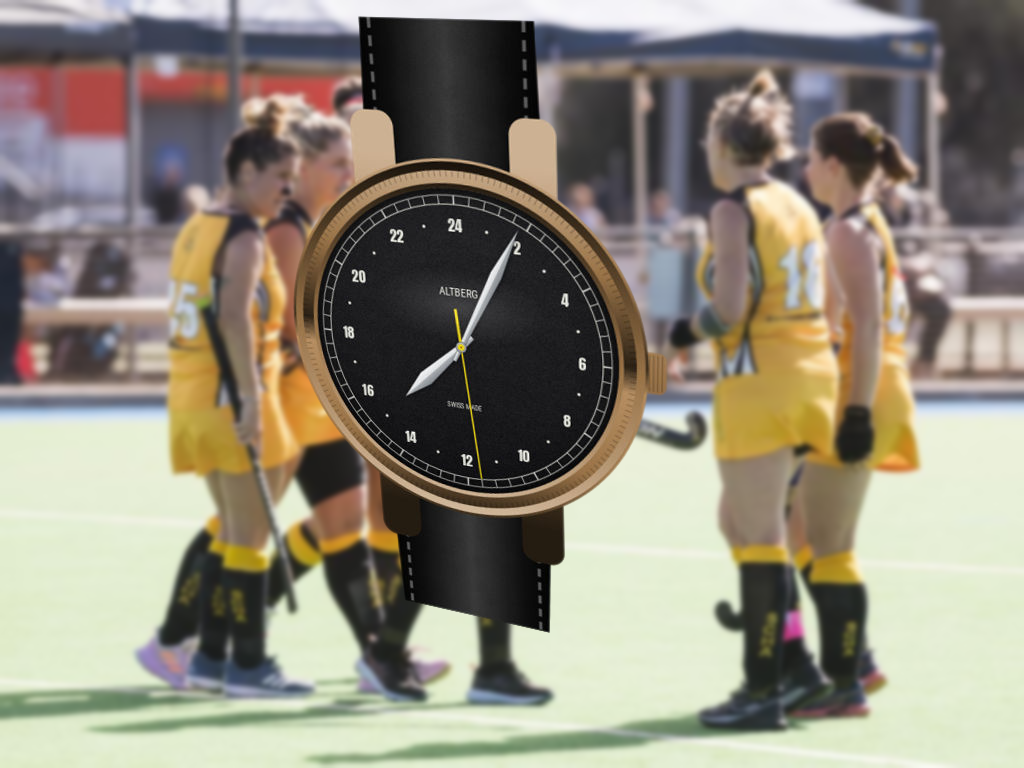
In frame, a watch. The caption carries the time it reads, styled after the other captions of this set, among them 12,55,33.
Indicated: 15,04,29
